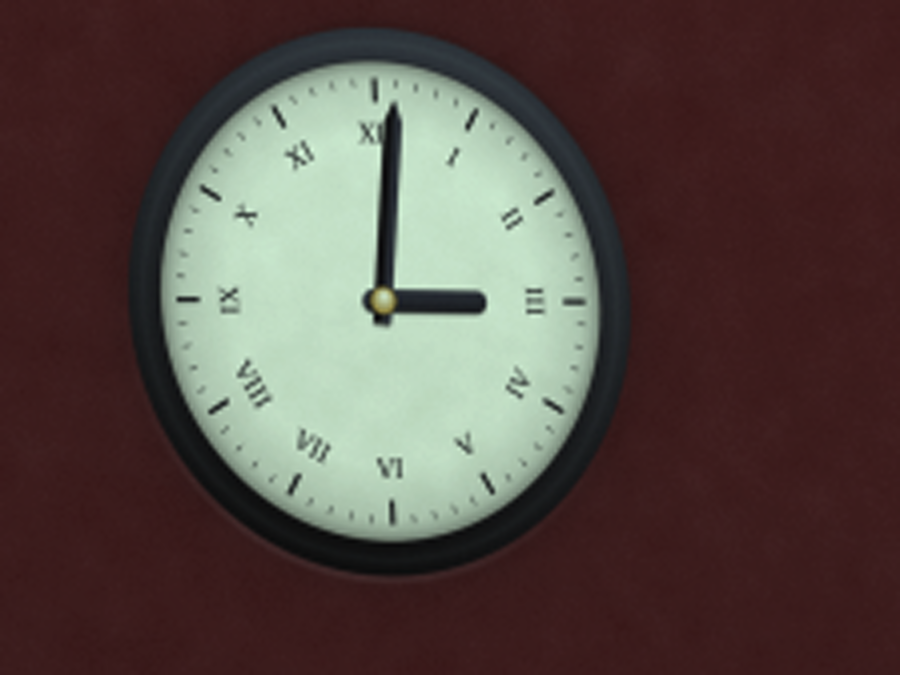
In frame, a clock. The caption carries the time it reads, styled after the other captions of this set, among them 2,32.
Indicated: 3,01
